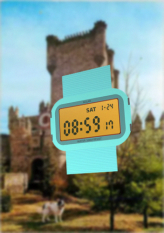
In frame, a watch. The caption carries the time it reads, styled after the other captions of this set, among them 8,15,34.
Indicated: 8,59,17
